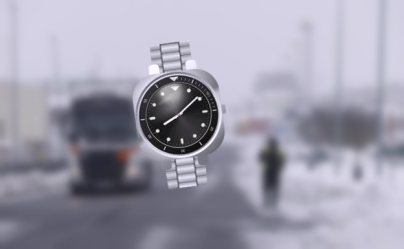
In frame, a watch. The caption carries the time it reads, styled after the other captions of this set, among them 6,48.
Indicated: 8,09
